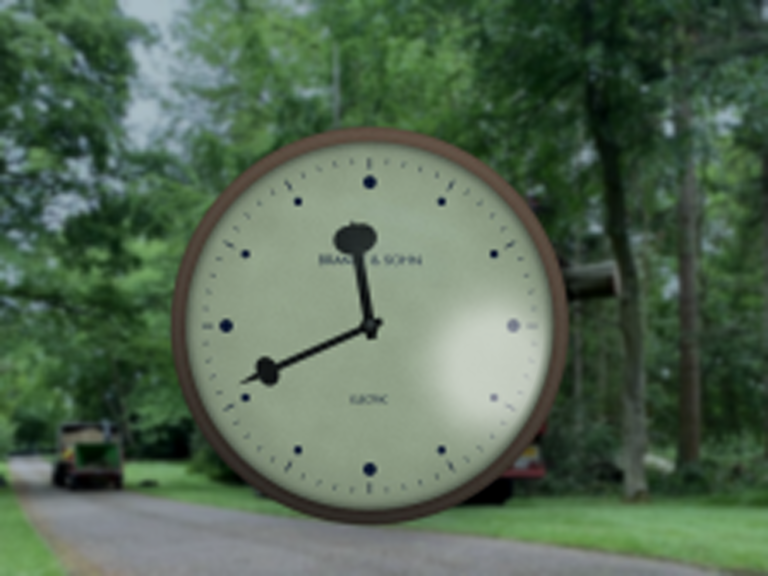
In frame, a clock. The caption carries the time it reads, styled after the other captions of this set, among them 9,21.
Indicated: 11,41
